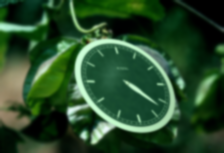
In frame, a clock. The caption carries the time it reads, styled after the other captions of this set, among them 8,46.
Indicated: 4,22
